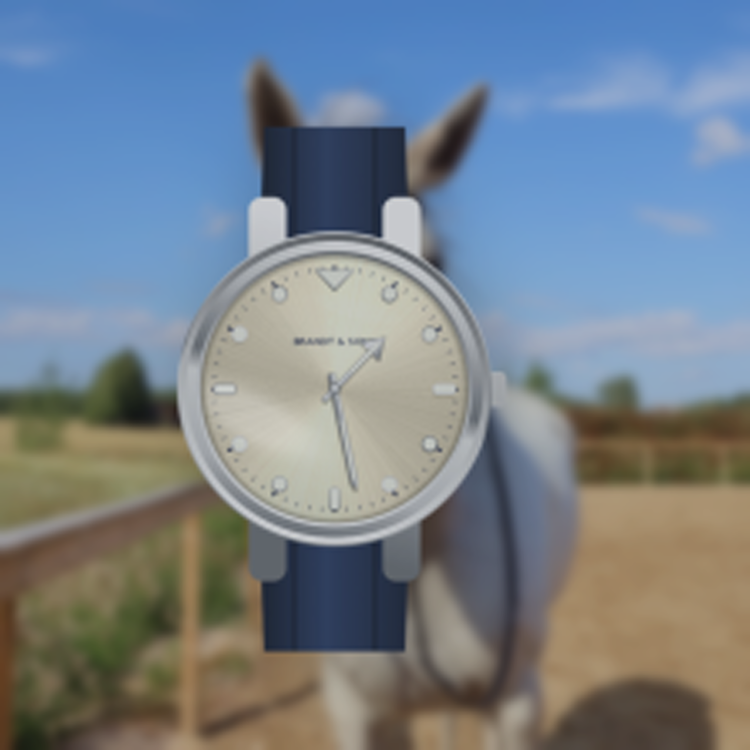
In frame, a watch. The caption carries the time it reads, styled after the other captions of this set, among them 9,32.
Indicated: 1,28
